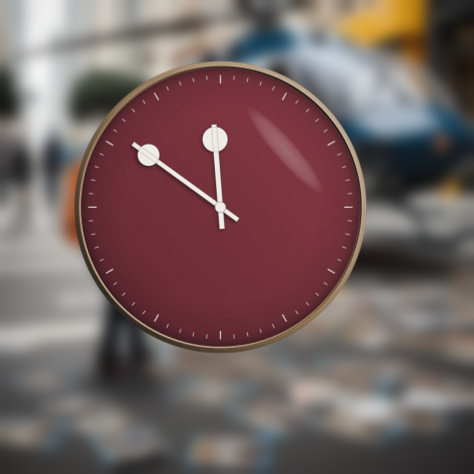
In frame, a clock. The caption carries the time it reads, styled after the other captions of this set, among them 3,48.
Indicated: 11,51
